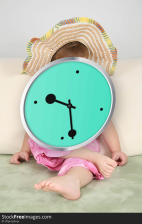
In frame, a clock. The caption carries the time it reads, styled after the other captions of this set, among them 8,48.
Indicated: 9,27
